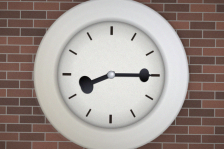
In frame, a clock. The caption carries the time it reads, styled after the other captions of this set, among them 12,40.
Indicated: 8,15
